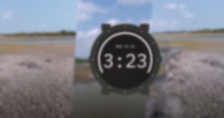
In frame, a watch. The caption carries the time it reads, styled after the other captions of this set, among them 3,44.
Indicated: 3,23
